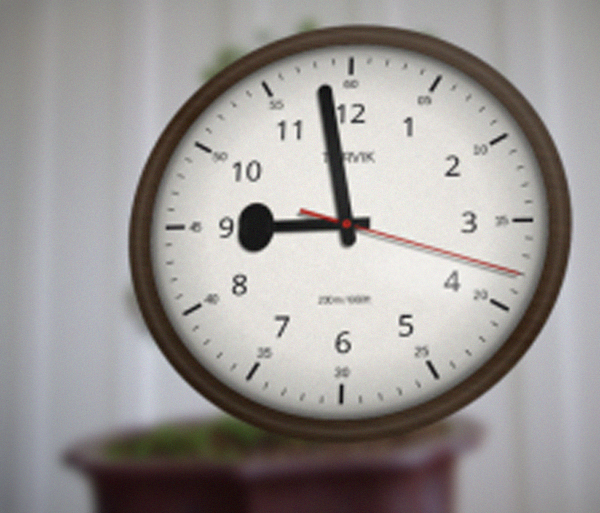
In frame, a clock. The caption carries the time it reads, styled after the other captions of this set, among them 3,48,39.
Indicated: 8,58,18
